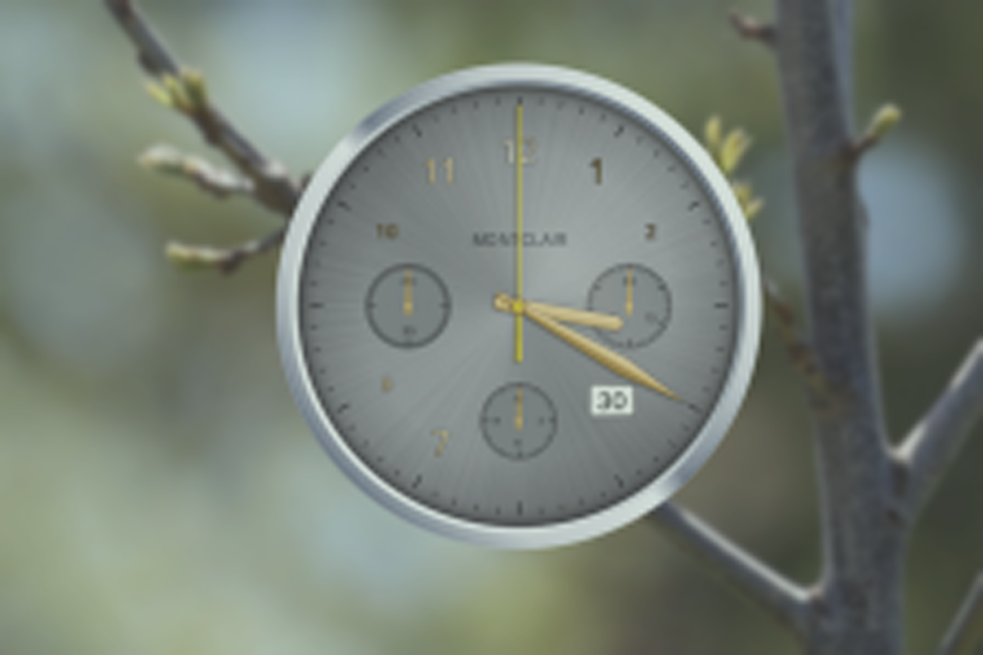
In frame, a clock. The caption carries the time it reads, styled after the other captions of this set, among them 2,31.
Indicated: 3,20
